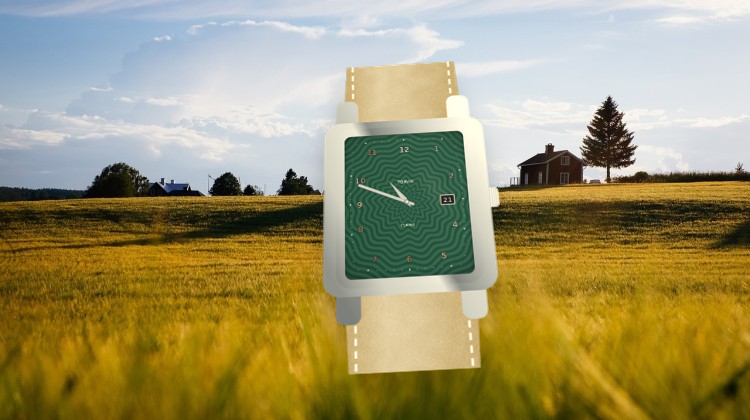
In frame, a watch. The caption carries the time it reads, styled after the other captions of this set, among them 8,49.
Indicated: 10,49
